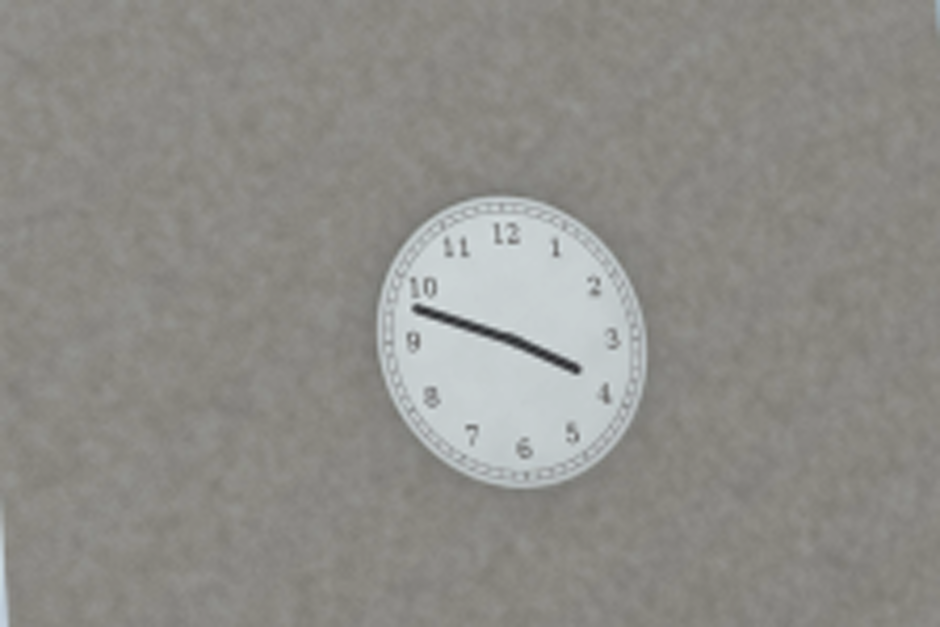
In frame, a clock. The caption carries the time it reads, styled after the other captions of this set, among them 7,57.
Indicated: 3,48
